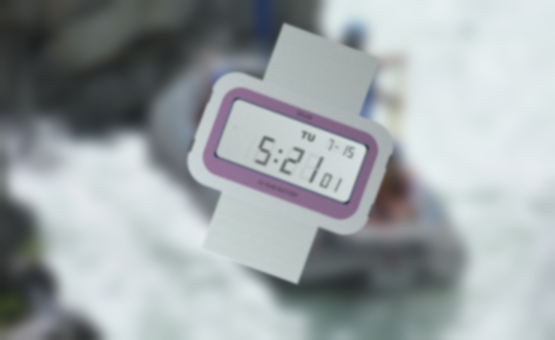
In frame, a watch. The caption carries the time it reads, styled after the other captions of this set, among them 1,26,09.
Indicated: 5,21,01
